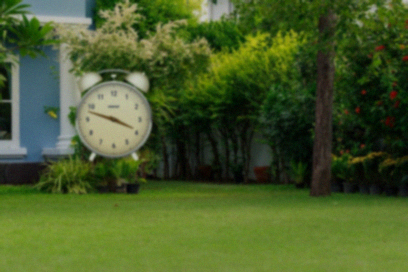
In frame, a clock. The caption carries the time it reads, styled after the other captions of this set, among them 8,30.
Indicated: 3,48
